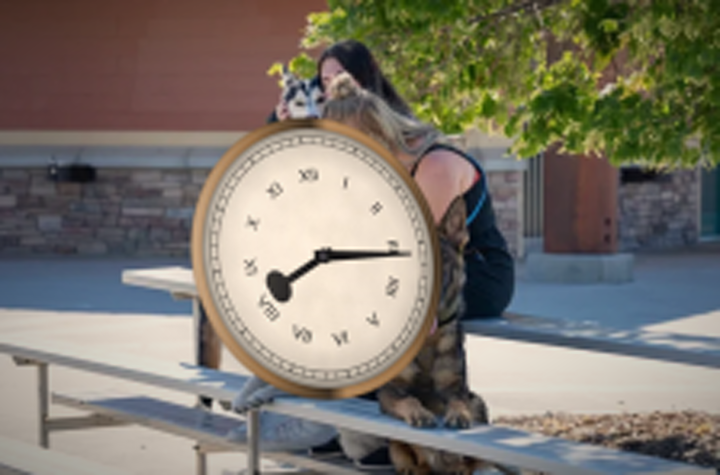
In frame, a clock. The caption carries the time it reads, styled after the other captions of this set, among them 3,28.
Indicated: 8,16
